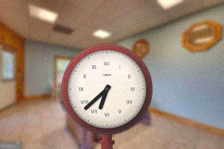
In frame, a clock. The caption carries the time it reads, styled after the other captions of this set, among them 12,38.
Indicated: 6,38
